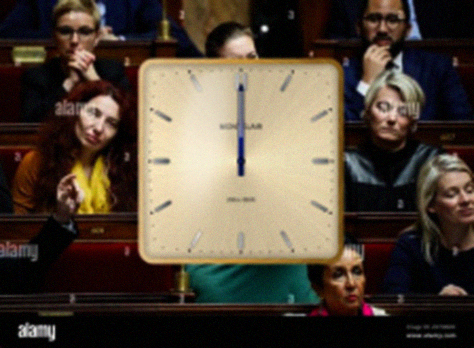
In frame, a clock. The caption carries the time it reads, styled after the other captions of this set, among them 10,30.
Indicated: 12,00
